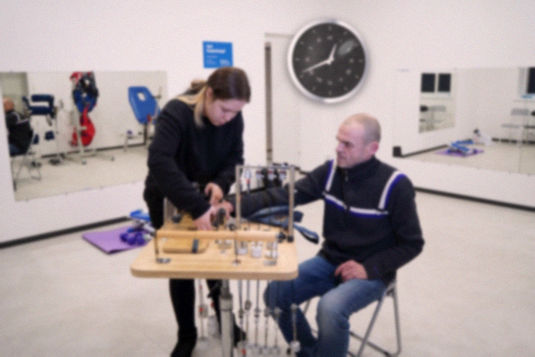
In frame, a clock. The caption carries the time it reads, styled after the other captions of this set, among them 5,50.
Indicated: 12,41
